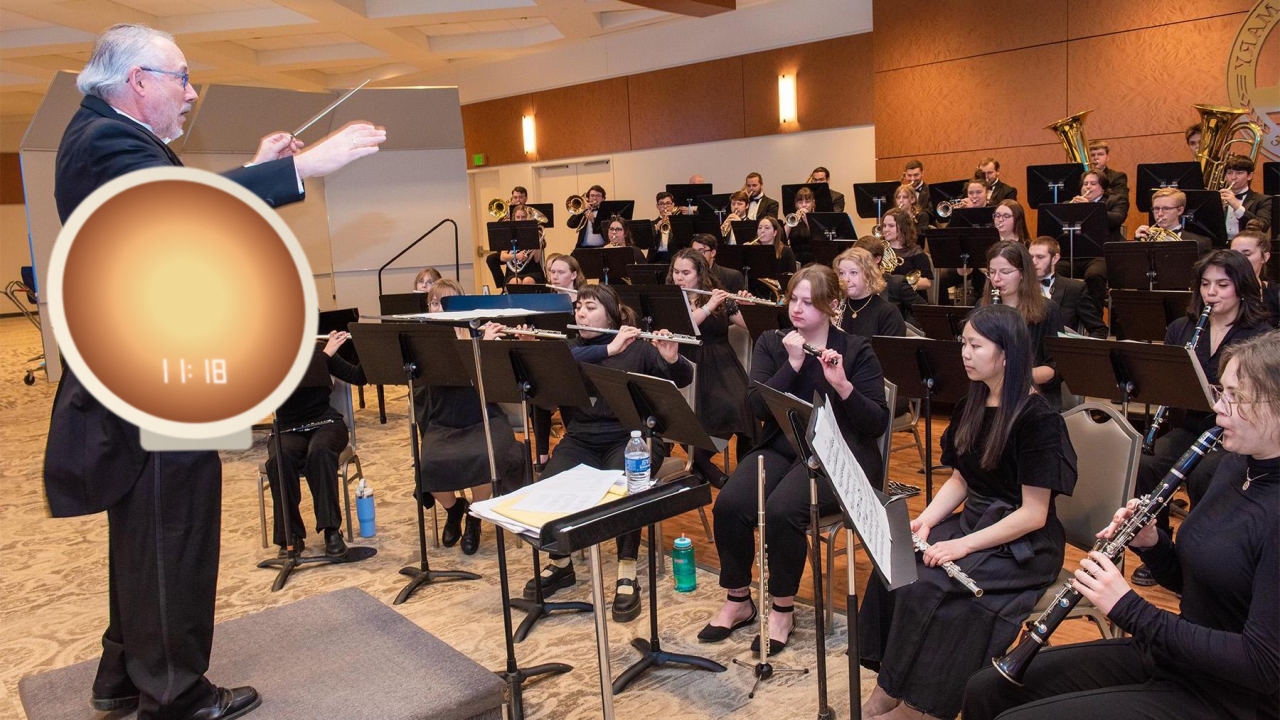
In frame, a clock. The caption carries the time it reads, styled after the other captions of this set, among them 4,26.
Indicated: 11,18
